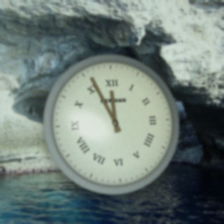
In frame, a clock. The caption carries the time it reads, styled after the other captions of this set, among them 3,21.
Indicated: 11,56
